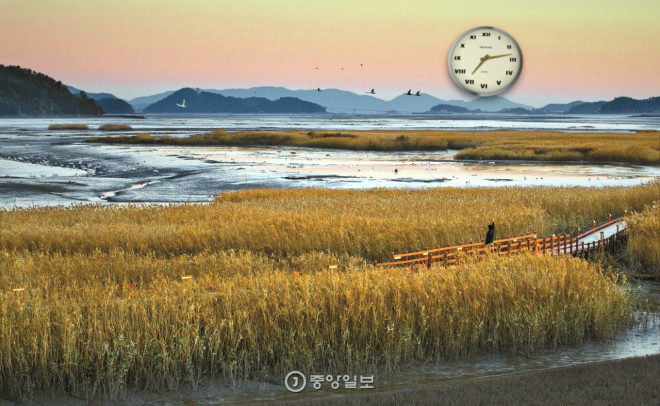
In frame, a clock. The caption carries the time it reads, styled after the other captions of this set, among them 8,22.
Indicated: 7,13
